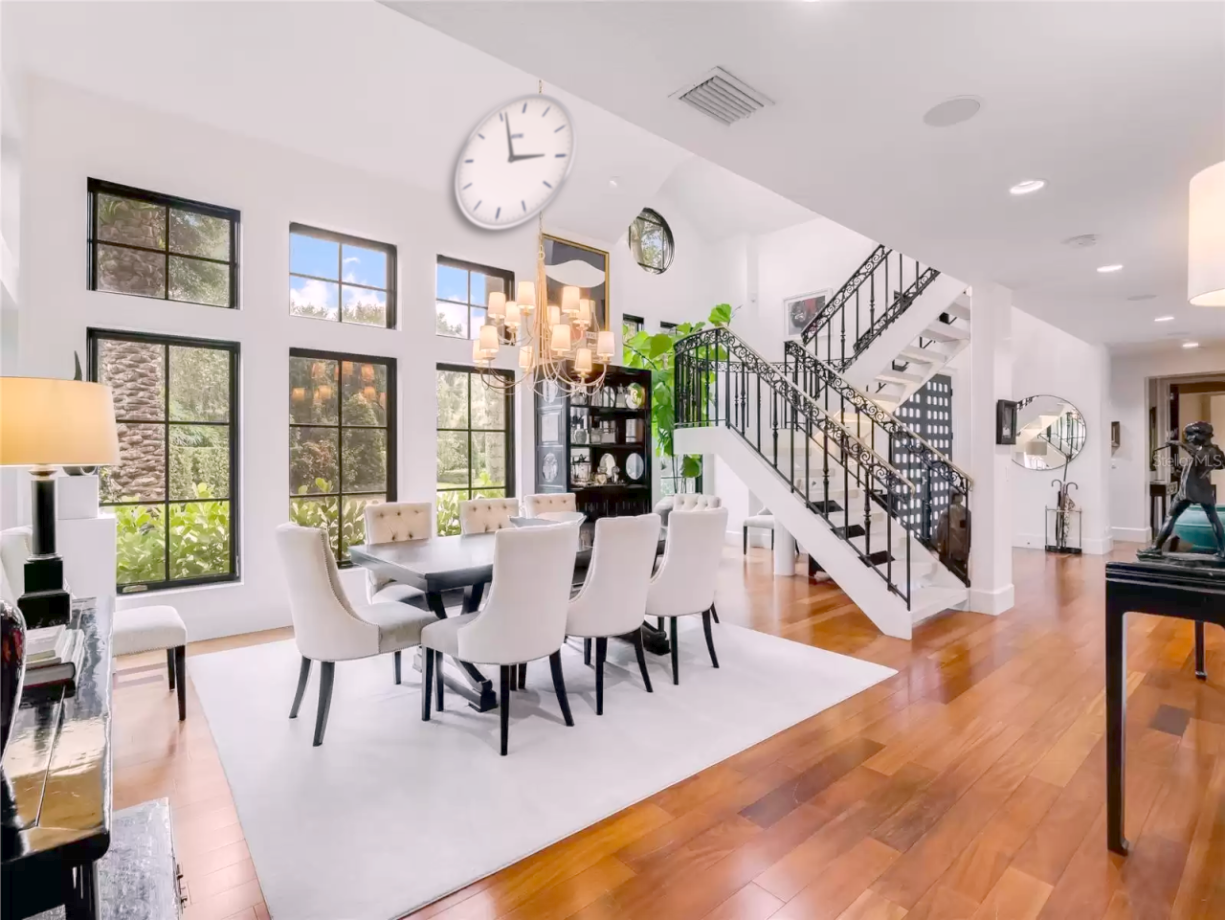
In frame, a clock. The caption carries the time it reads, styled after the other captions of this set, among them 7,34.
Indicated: 2,56
